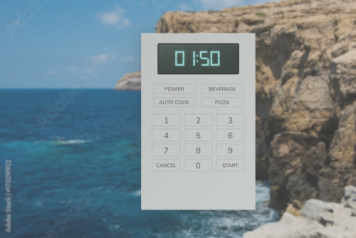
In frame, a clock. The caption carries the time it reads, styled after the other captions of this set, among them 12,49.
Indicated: 1,50
